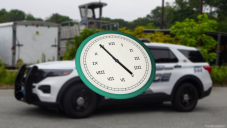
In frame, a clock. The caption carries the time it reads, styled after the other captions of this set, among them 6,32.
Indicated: 4,55
